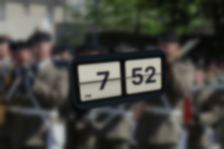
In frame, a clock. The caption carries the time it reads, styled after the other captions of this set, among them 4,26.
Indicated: 7,52
